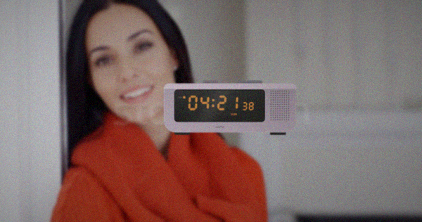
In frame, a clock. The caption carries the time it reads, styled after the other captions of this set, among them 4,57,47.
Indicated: 4,21,38
